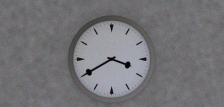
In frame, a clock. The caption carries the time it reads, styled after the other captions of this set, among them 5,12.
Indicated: 3,40
